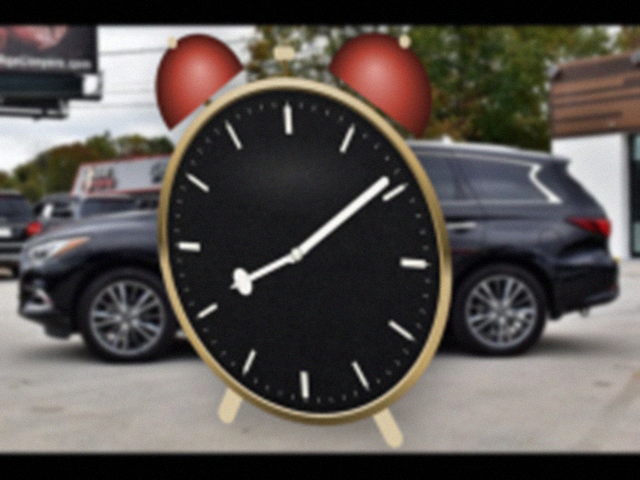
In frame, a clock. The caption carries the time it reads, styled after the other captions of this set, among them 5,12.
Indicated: 8,09
